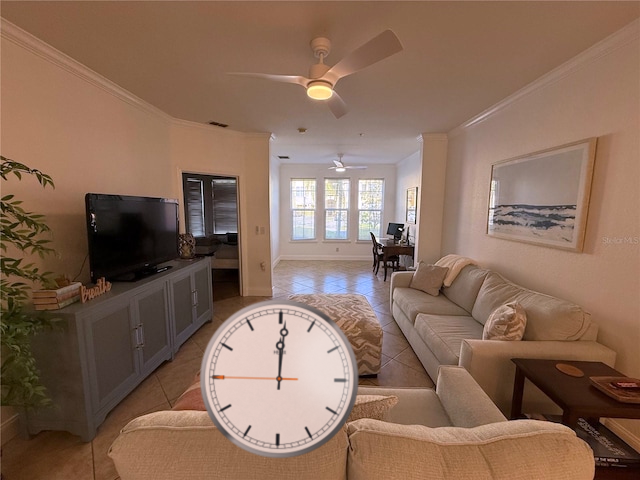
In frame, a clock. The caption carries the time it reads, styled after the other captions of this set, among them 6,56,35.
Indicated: 12,00,45
